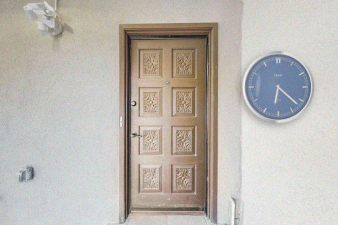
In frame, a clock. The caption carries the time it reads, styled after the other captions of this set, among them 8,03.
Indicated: 6,22
